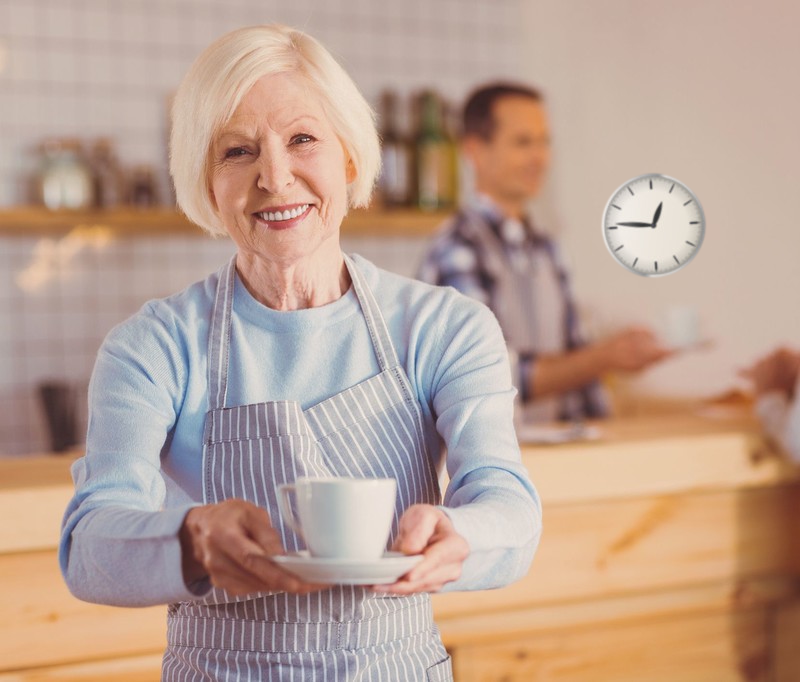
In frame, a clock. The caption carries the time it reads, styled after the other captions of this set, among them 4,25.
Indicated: 12,46
